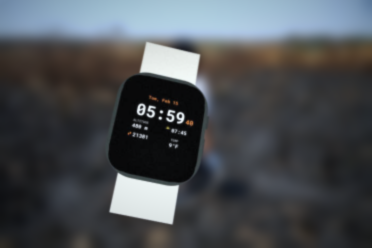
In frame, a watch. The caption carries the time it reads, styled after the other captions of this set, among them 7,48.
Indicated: 5,59
